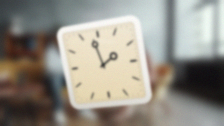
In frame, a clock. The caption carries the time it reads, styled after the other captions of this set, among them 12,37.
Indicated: 1,58
